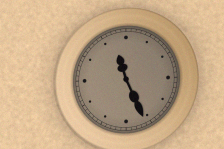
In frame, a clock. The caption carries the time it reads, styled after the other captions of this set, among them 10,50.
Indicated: 11,26
